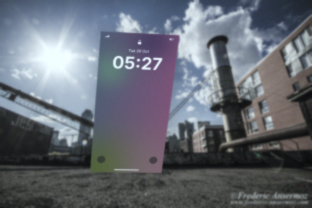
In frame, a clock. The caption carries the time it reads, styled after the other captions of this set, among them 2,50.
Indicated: 5,27
